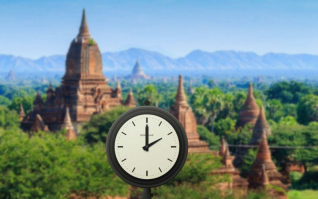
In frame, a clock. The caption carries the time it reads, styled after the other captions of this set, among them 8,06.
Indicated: 2,00
